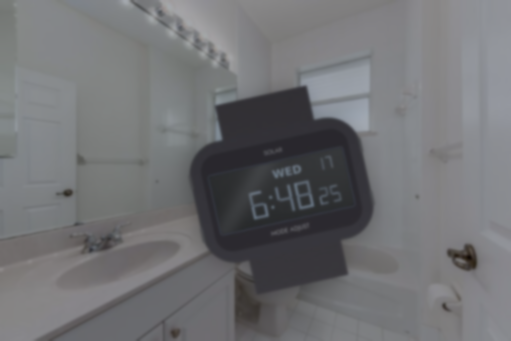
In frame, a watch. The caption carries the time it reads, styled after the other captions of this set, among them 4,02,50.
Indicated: 6,48,25
